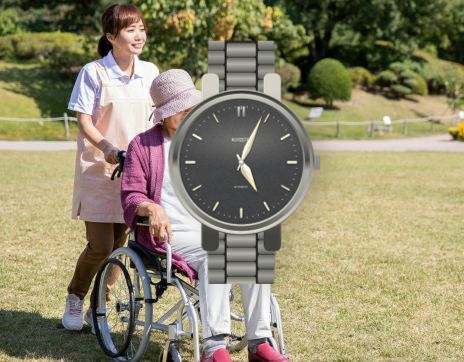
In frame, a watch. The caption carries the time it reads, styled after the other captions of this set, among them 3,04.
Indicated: 5,04
